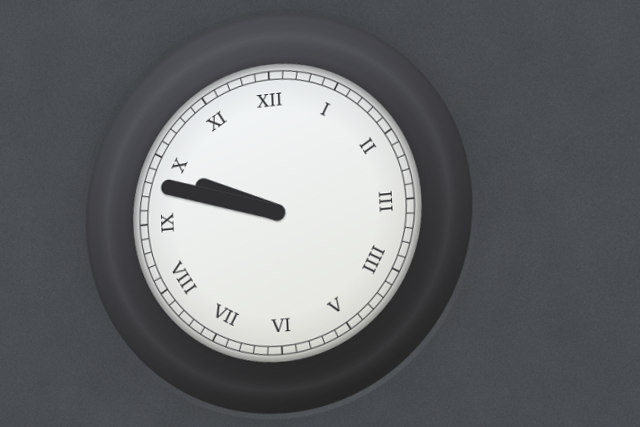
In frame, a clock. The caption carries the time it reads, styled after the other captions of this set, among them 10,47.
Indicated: 9,48
